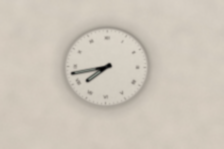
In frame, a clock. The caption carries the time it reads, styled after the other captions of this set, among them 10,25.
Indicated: 7,43
